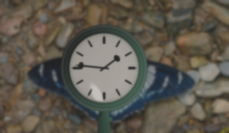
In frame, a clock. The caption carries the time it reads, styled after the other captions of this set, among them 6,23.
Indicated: 1,46
